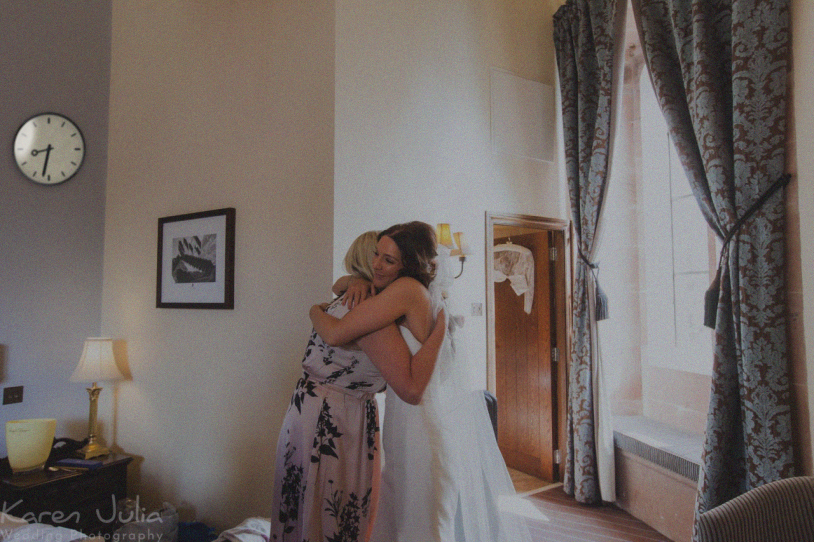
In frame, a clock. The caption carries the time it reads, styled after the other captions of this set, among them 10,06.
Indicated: 8,32
